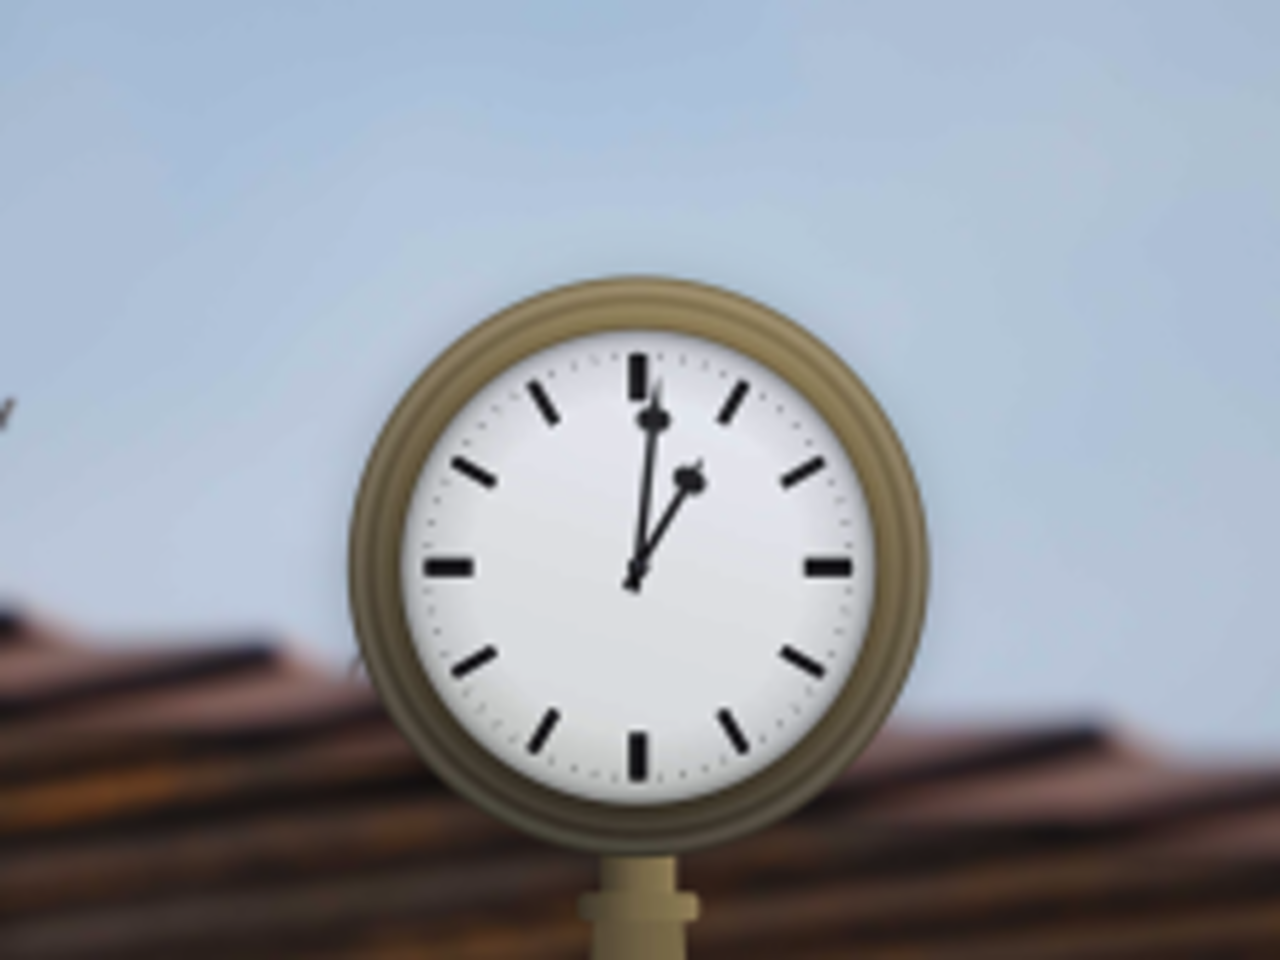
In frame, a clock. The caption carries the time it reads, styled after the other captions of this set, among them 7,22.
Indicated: 1,01
